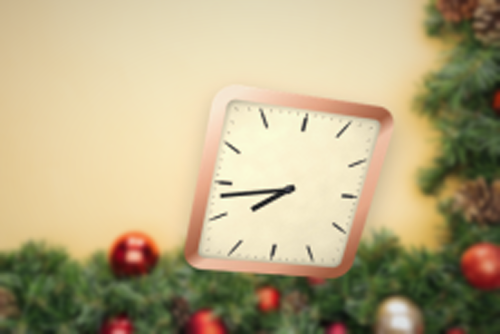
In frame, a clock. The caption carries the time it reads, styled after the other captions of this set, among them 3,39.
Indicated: 7,43
